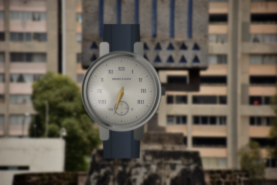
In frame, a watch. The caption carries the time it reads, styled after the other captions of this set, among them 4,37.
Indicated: 6,33
